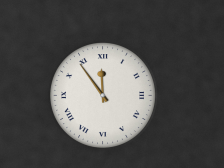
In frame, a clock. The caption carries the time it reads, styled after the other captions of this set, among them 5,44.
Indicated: 11,54
